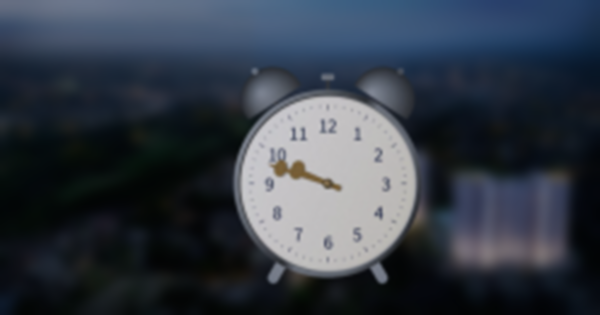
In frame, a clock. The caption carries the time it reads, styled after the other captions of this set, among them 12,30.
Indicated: 9,48
